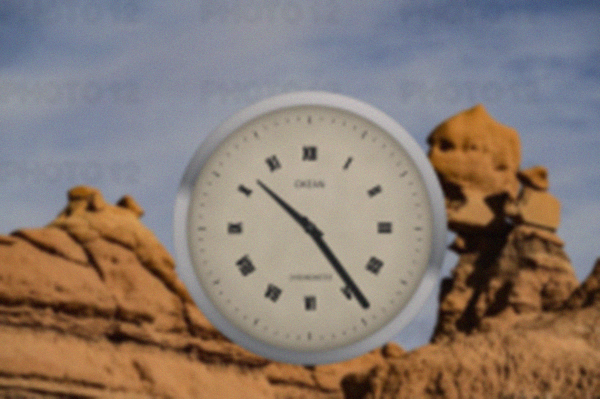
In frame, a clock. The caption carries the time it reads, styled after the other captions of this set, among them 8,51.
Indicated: 10,24
